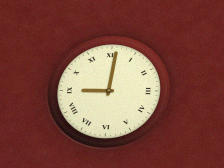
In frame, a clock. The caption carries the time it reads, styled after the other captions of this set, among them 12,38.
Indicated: 9,01
